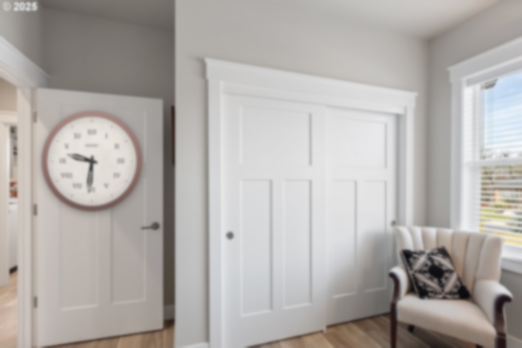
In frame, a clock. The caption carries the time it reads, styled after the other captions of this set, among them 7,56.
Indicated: 9,31
